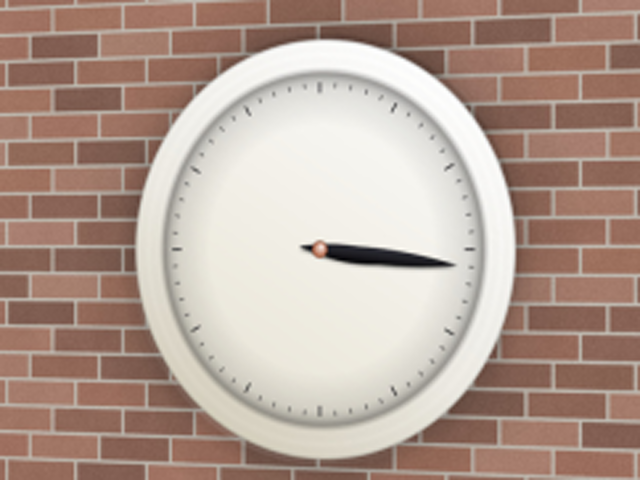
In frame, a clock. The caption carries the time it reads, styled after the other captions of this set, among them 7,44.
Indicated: 3,16
